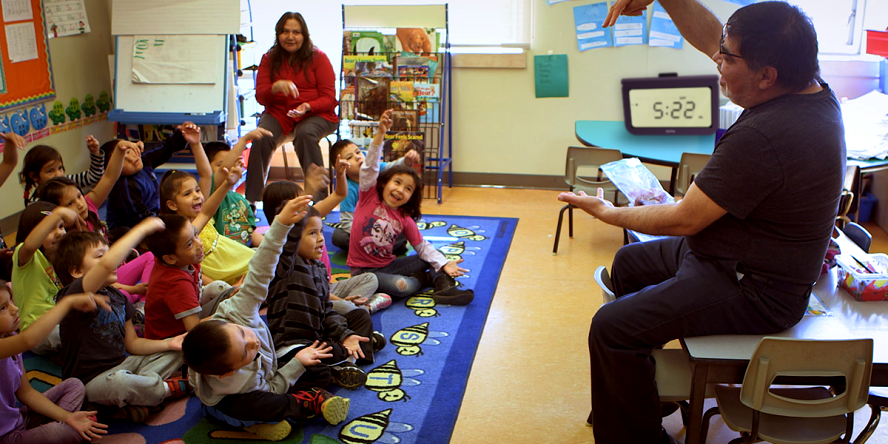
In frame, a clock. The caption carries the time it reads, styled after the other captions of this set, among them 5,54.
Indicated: 5,22
